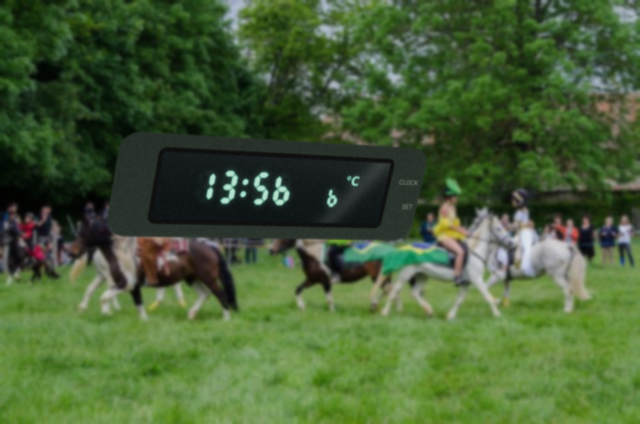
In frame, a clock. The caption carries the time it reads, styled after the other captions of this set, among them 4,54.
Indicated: 13,56
